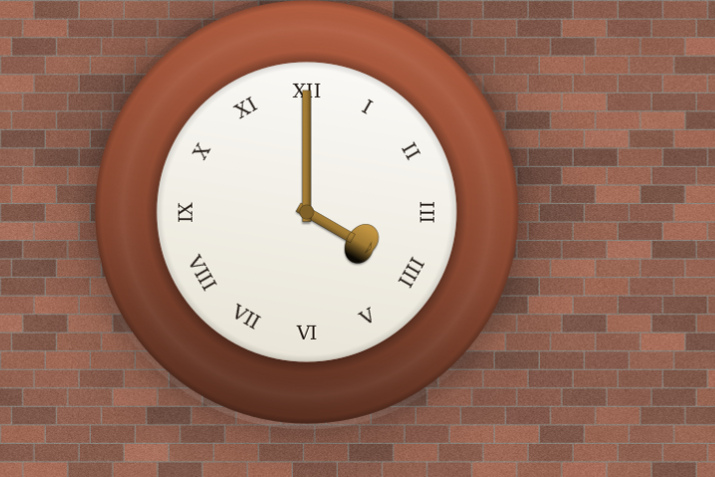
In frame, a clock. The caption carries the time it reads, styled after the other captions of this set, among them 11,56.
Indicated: 4,00
